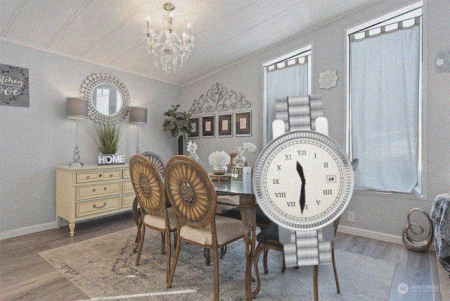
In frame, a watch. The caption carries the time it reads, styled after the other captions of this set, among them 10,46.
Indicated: 11,31
